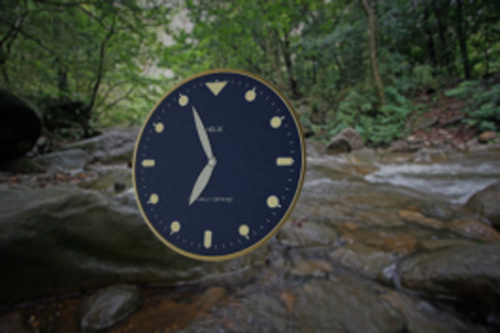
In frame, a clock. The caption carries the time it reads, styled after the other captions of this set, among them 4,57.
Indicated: 6,56
